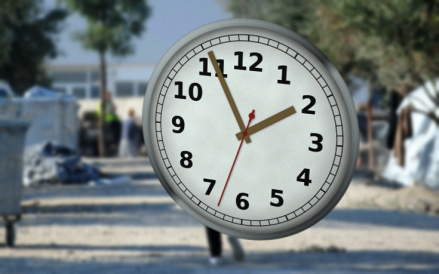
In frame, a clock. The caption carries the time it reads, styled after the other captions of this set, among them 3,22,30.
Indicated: 1,55,33
